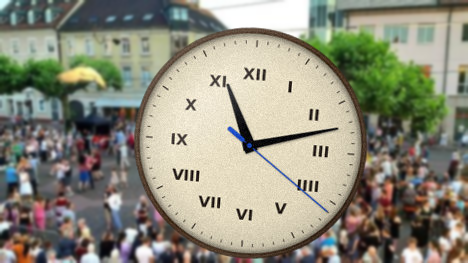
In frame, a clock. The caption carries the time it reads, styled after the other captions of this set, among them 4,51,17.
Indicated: 11,12,21
